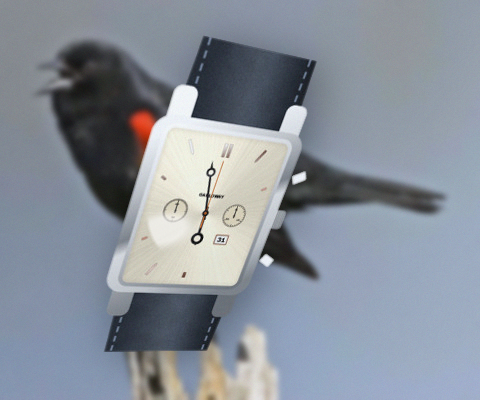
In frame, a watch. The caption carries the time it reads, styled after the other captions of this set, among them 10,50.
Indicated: 5,58
